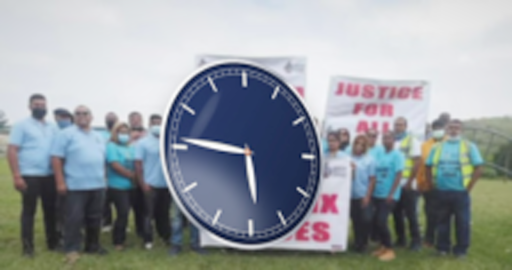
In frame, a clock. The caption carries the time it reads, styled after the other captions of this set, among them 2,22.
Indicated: 5,46
